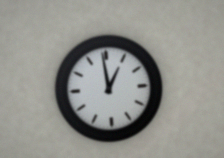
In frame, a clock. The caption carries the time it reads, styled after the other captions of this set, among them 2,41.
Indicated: 12,59
